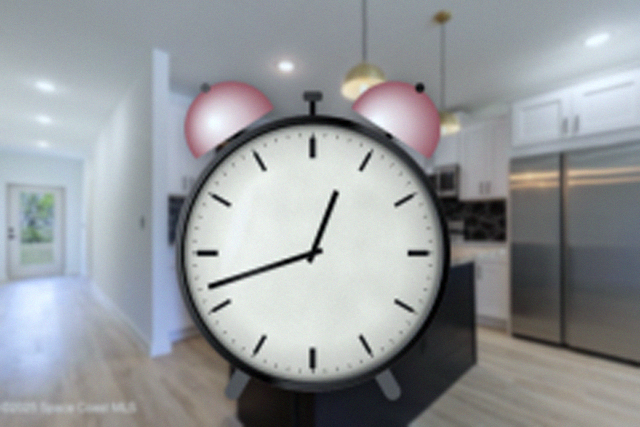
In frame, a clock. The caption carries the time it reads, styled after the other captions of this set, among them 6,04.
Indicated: 12,42
